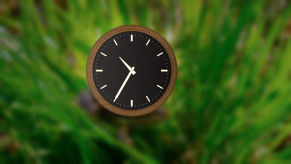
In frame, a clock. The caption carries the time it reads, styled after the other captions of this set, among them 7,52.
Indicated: 10,35
